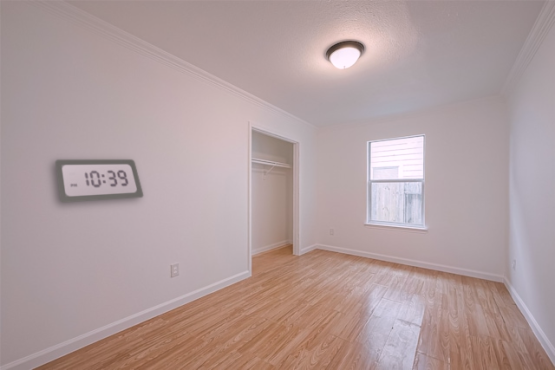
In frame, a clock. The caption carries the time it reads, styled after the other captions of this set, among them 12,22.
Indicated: 10,39
